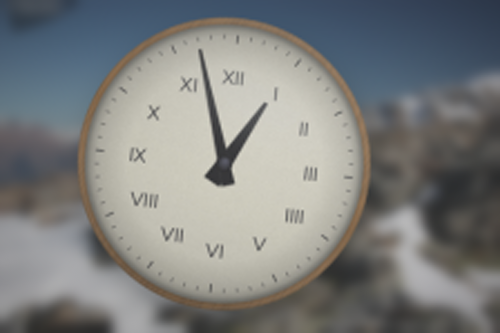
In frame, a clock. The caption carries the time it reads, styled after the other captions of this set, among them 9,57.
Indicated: 12,57
